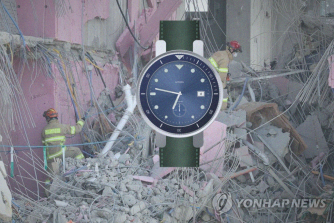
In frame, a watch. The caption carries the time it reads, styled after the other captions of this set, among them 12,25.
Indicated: 6,47
